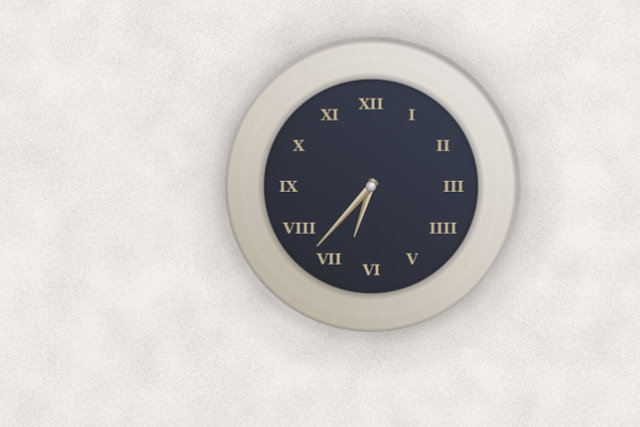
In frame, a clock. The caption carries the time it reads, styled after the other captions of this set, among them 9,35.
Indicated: 6,37
